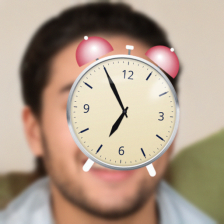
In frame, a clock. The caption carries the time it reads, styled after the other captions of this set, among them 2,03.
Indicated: 6,55
